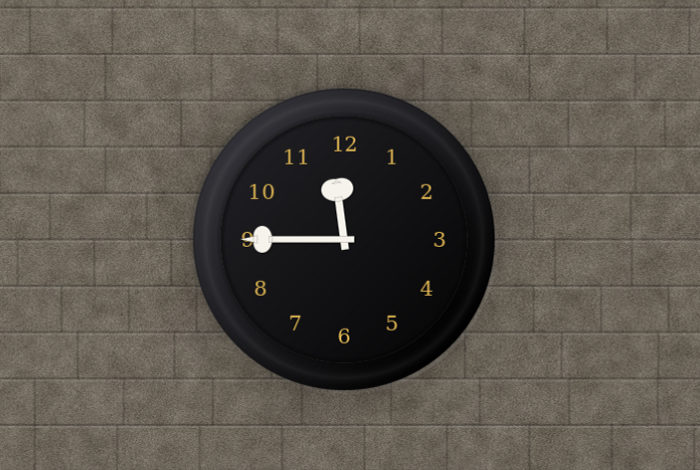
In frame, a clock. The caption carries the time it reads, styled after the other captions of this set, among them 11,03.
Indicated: 11,45
